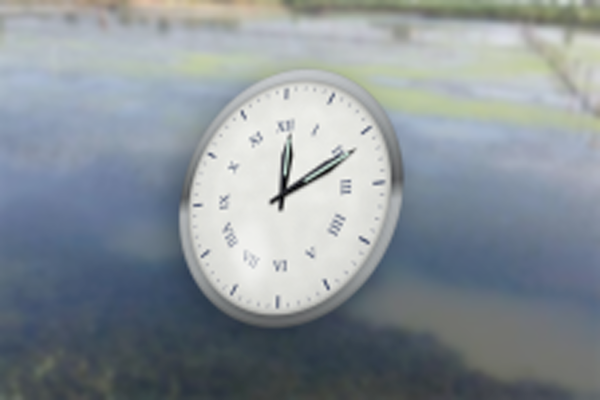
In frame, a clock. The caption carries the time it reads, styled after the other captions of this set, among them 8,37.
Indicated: 12,11
